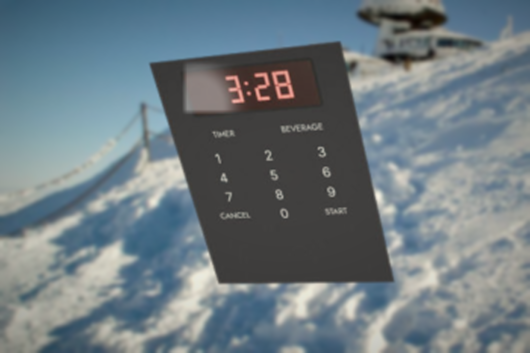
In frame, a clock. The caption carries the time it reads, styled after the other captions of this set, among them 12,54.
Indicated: 3,28
